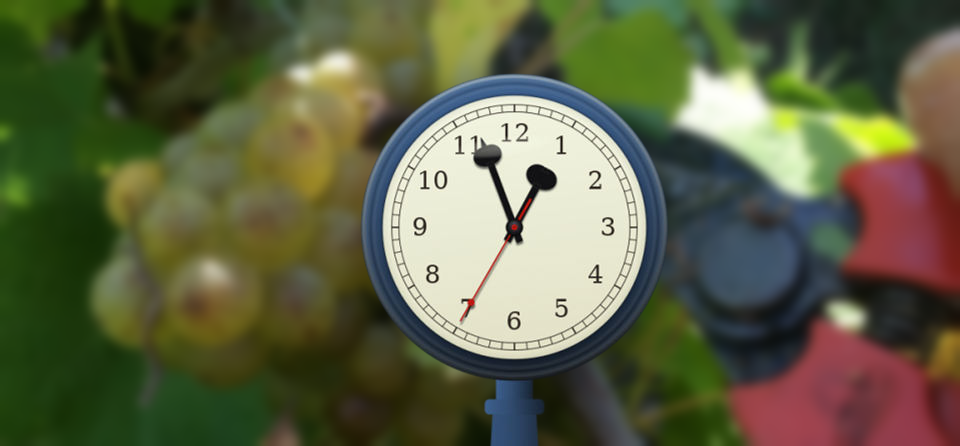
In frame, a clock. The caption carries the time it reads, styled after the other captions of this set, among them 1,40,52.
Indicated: 12,56,35
